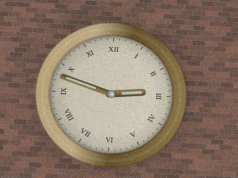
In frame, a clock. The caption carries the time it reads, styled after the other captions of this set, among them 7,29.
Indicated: 2,48
